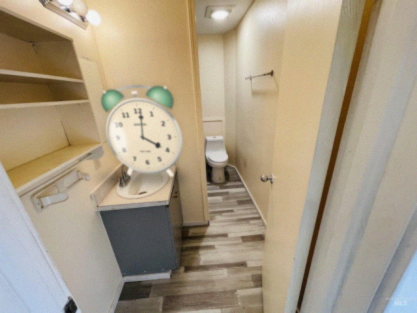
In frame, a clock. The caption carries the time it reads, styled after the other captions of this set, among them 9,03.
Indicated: 4,01
